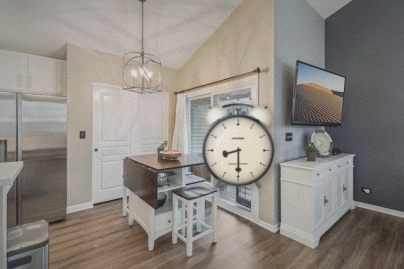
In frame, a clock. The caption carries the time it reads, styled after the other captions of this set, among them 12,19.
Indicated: 8,30
